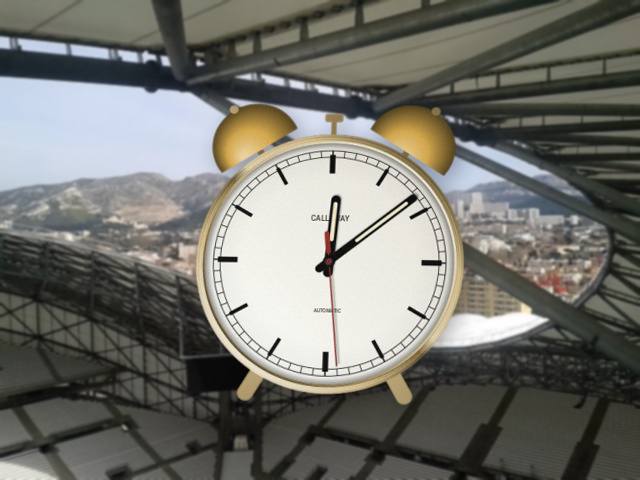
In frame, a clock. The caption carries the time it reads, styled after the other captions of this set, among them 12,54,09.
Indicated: 12,08,29
